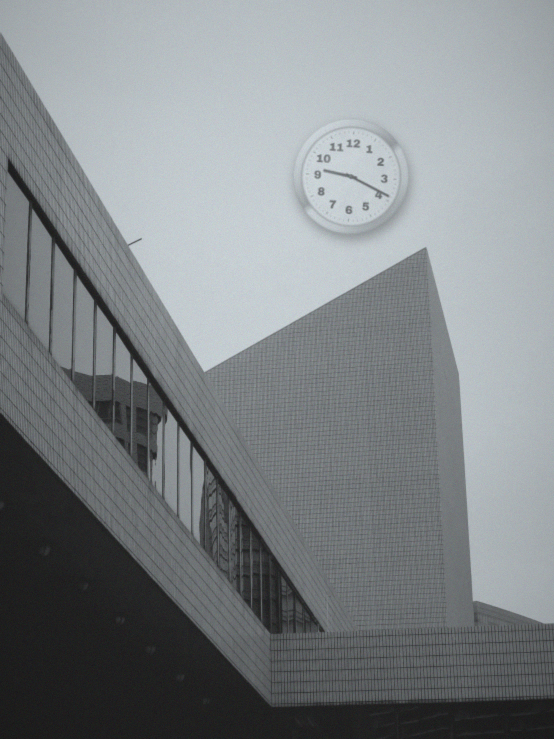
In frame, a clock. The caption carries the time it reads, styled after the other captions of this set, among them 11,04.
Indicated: 9,19
